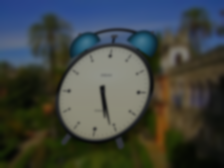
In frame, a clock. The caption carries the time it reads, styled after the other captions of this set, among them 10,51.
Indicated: 5,26
